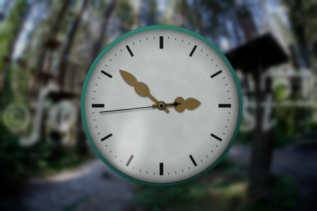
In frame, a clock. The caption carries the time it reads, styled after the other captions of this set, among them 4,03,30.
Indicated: 2,51,44
